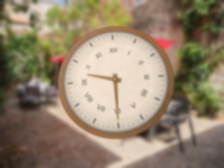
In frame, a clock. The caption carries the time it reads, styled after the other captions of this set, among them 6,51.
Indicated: 9,30
